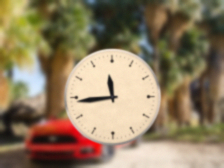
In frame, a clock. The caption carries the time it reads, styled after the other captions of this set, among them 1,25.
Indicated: 11,44
